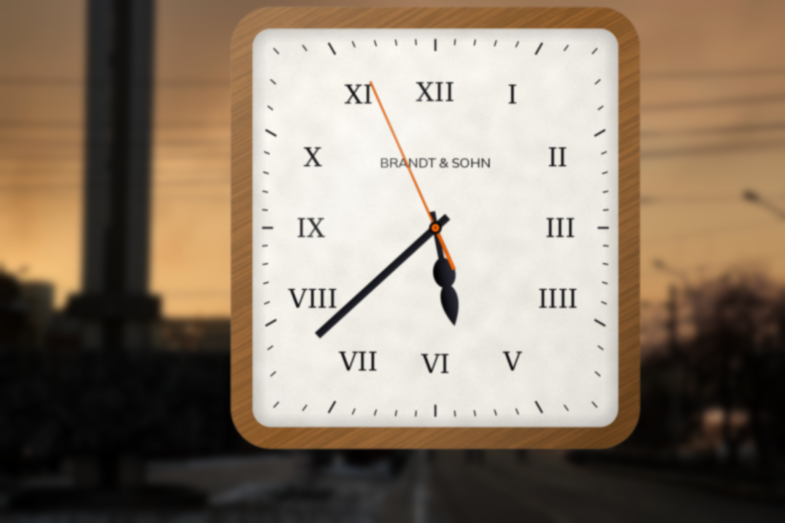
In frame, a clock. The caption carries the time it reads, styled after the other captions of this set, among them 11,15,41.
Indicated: 5,37,56
